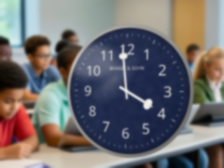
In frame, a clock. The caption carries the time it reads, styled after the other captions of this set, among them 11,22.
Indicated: 3,59
